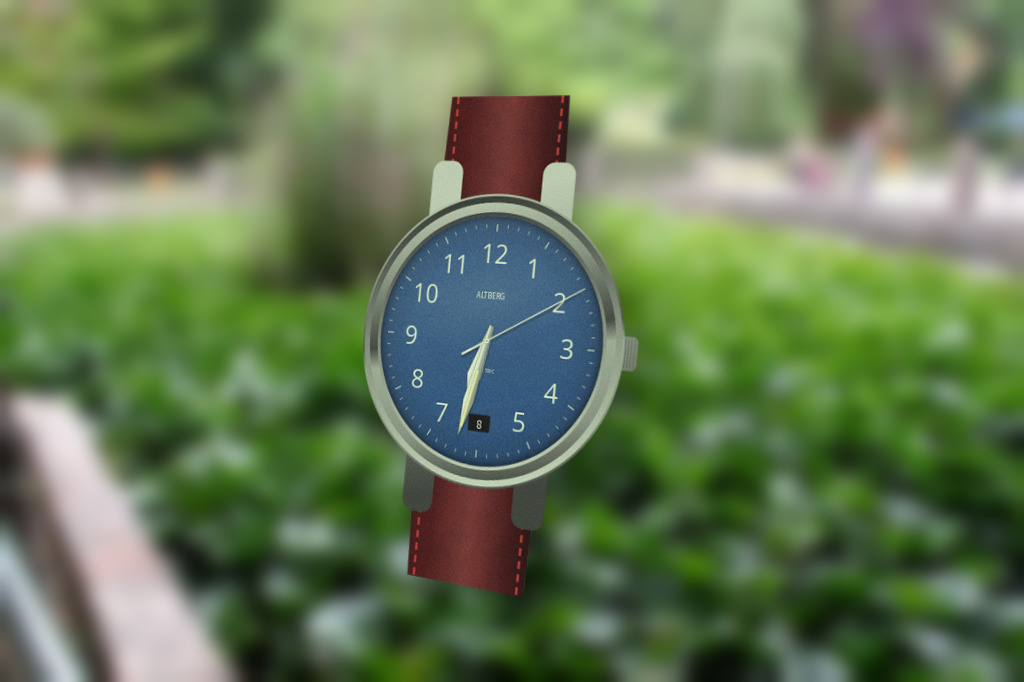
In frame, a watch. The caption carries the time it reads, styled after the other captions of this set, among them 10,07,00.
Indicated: 6,32,10
